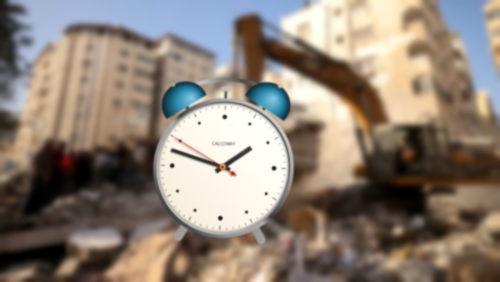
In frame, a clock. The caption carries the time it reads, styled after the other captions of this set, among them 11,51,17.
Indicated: 1,47,50
